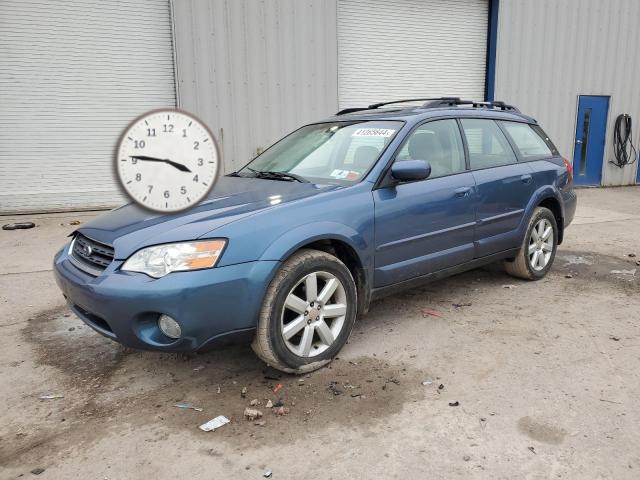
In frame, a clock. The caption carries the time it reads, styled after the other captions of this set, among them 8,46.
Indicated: 3,46
